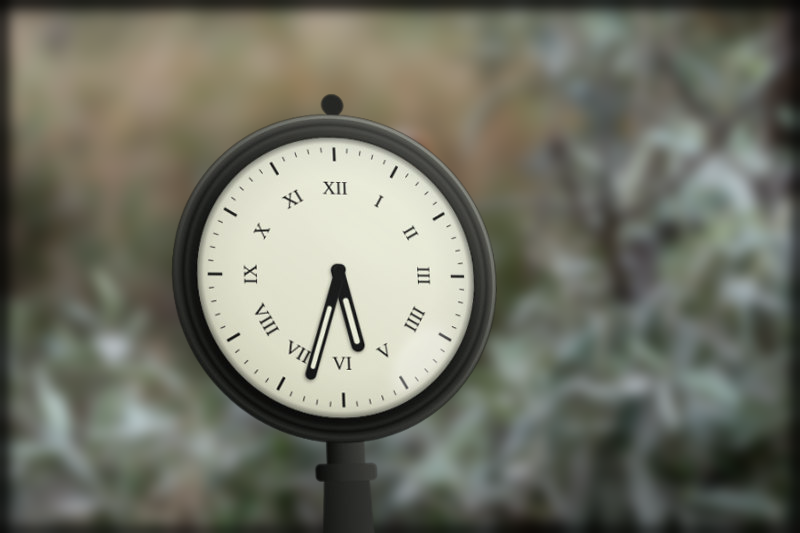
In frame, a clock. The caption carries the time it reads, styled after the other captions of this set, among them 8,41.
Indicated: 5,33
